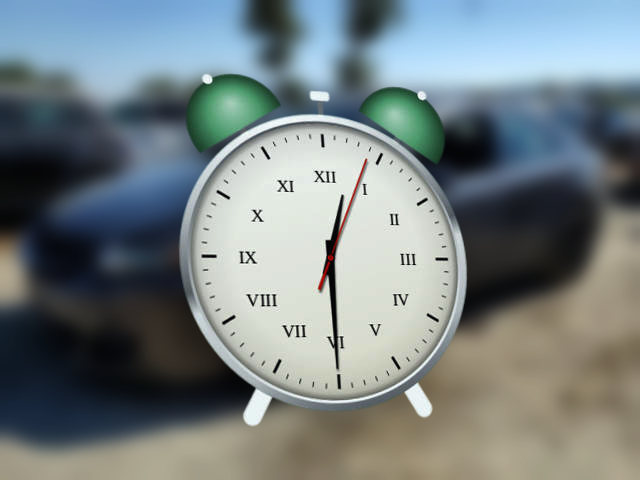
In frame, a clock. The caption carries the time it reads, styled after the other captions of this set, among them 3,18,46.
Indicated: 12,30,04
